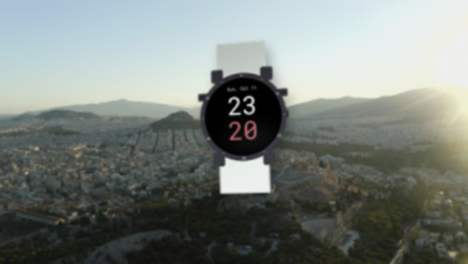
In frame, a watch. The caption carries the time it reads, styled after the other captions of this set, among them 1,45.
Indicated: 23,20
